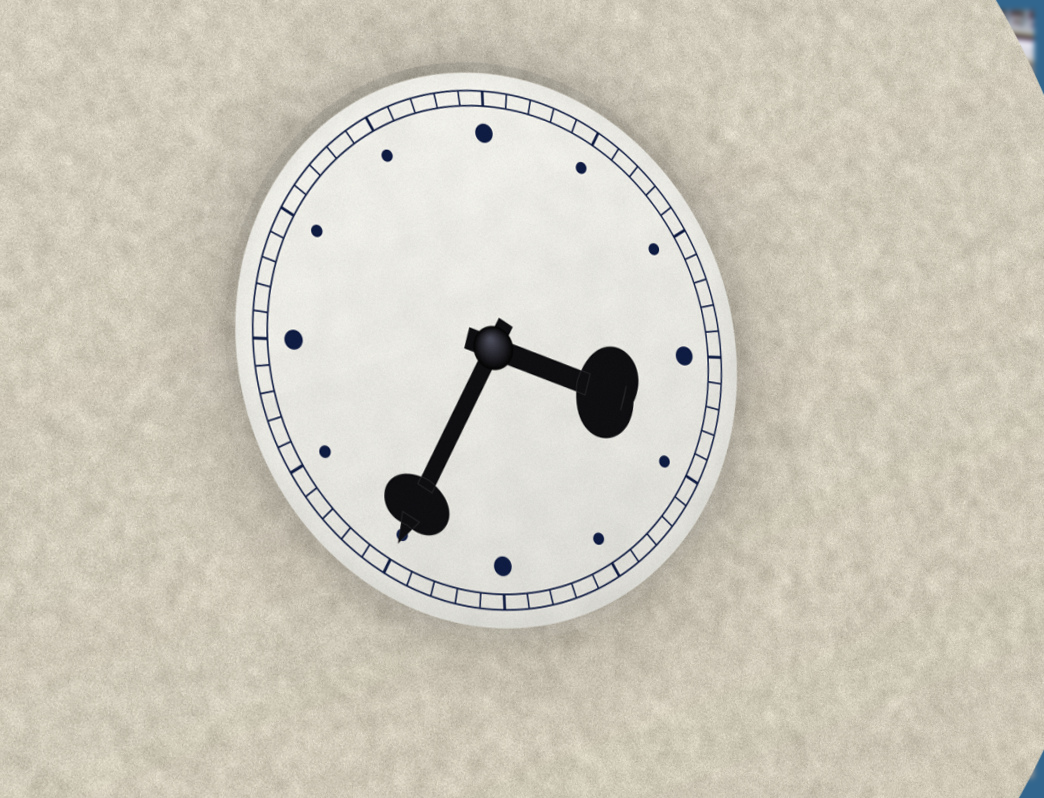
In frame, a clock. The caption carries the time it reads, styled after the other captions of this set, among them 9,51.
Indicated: 3,35
